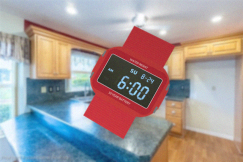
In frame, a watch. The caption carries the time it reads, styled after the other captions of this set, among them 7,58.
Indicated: 6,00
